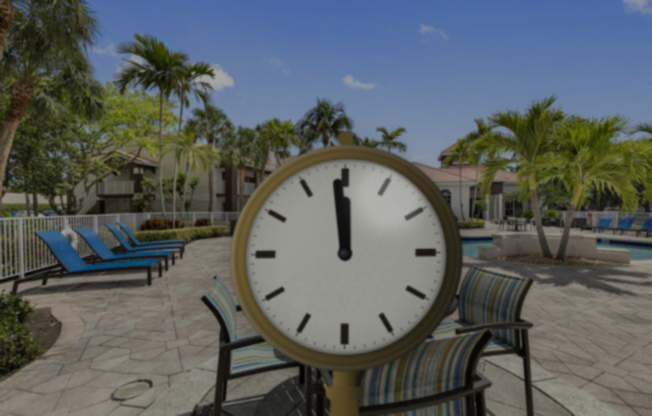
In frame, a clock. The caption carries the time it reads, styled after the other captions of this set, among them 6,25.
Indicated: 11,59
